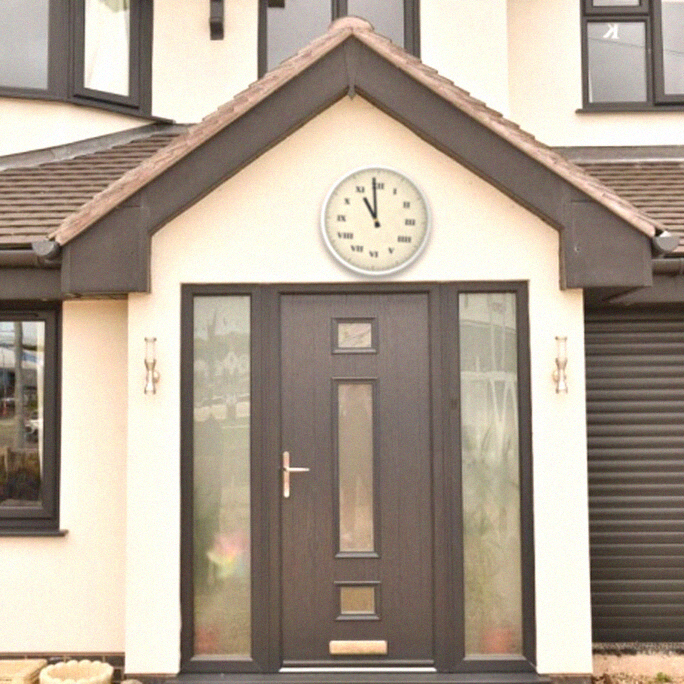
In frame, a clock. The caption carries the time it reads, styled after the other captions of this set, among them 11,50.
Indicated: 10,59
